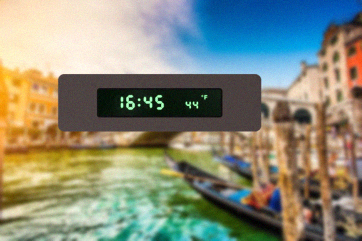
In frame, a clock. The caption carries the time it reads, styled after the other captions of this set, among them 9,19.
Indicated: 16,45
